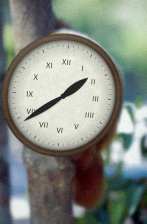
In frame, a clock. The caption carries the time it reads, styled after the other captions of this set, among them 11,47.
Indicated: 1,39
